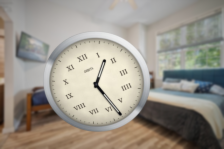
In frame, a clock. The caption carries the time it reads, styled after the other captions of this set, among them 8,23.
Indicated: 1,28
